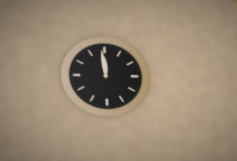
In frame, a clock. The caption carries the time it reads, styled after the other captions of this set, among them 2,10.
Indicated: 11,59
